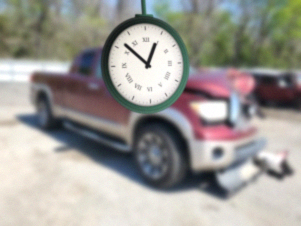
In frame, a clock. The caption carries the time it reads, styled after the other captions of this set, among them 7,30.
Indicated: 12,52
